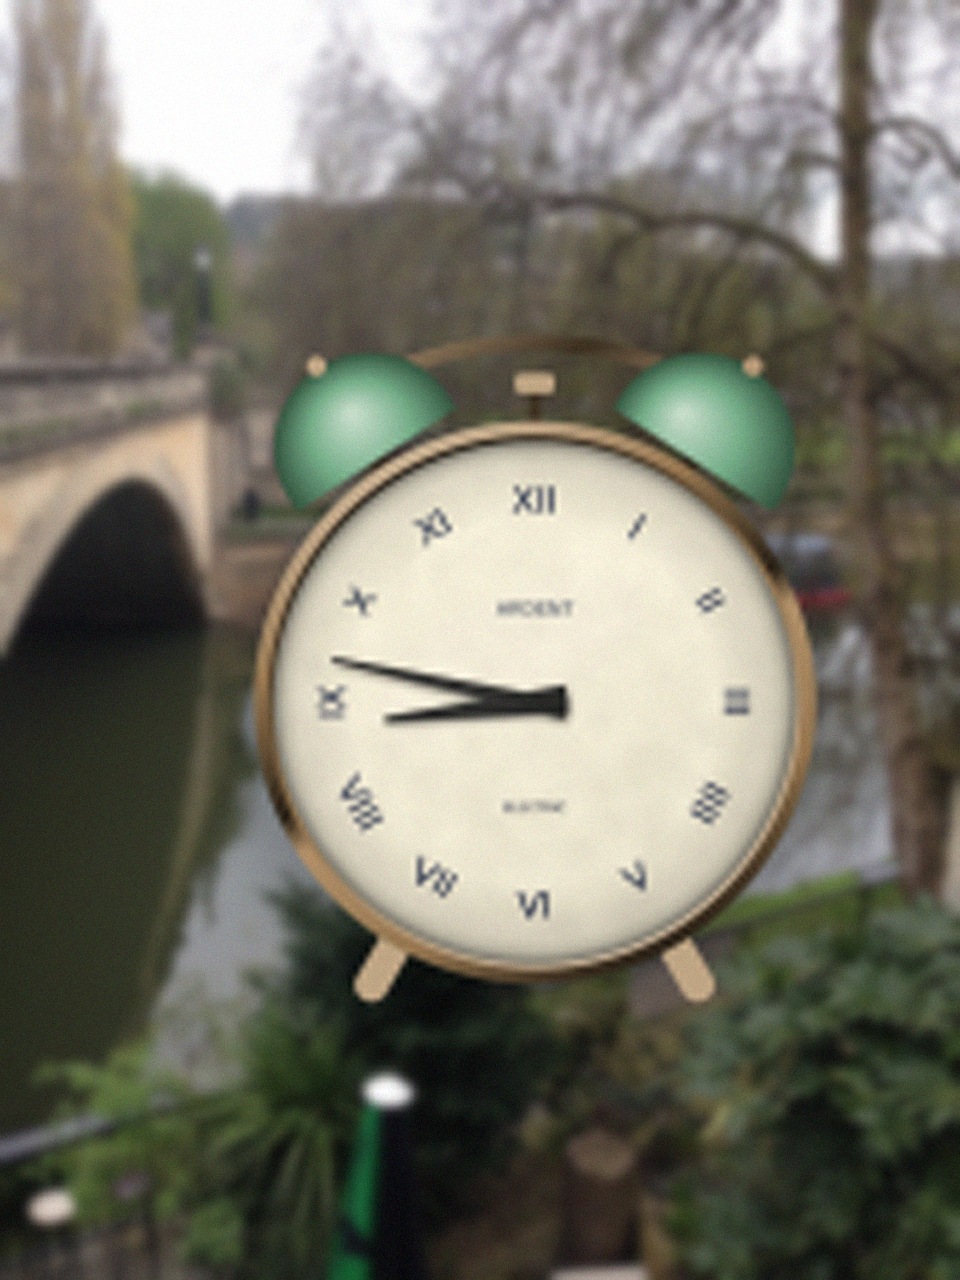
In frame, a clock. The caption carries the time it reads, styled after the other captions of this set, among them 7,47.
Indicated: 8,47
